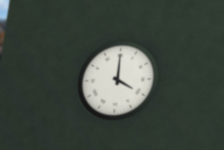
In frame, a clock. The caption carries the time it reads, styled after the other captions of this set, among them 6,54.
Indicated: 4,00
